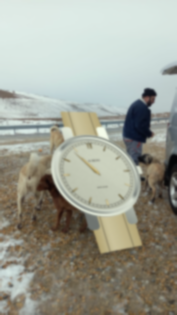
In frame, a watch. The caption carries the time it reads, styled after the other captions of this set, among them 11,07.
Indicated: 10,54
